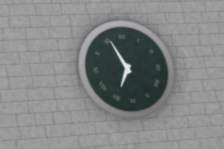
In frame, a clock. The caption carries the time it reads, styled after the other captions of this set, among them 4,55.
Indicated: 6,56
